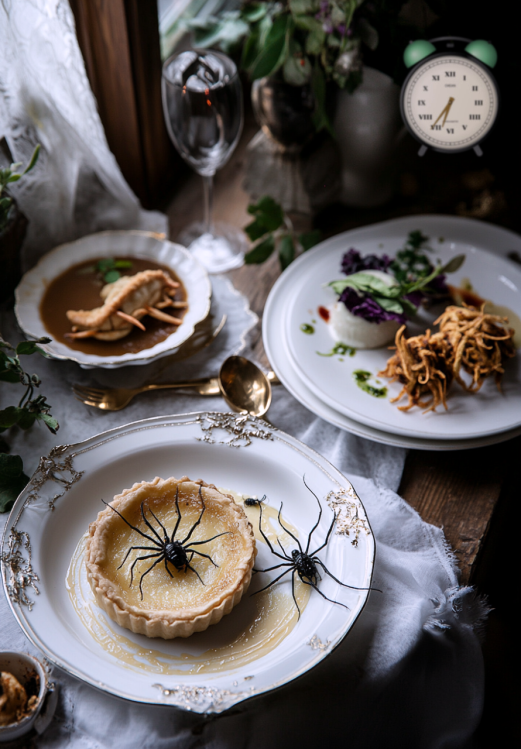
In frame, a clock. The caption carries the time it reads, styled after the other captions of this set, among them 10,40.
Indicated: 6,36
